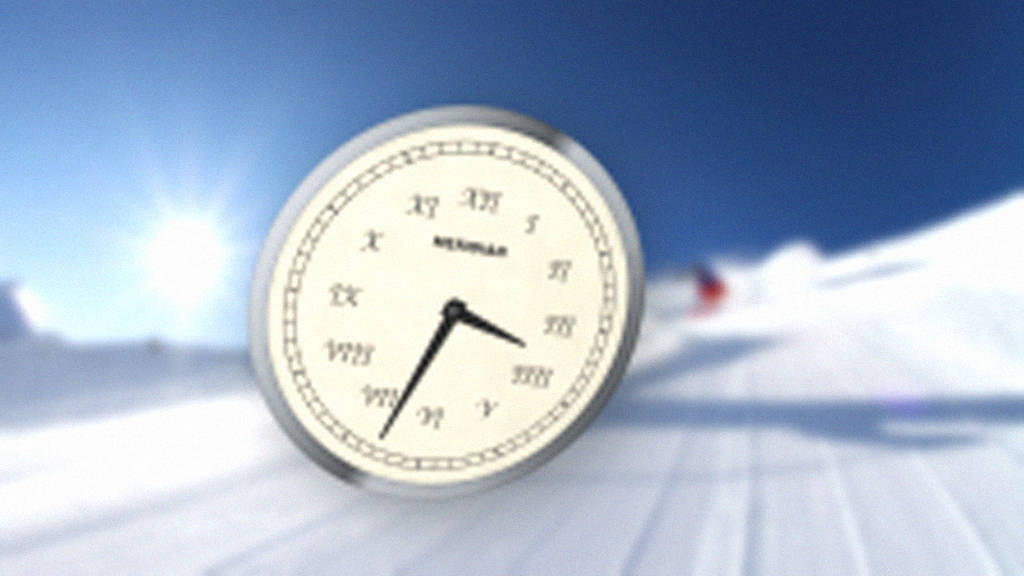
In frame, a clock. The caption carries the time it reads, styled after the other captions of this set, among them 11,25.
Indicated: 3,33
